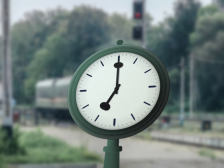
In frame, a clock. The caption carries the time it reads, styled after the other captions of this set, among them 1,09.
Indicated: 7,00
